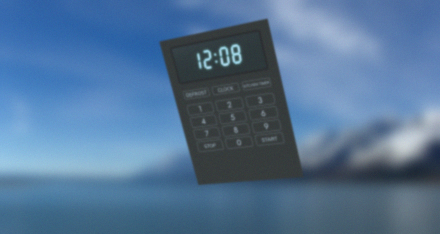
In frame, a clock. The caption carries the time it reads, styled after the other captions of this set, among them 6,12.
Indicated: 12,08
